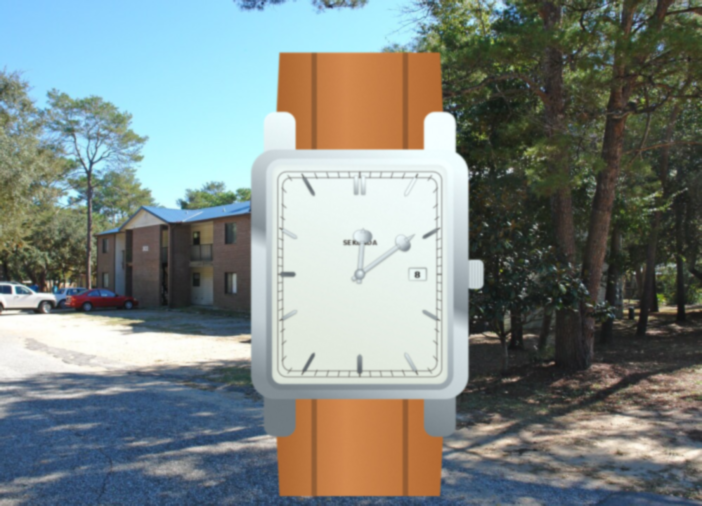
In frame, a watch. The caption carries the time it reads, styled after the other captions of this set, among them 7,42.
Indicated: 12,09
